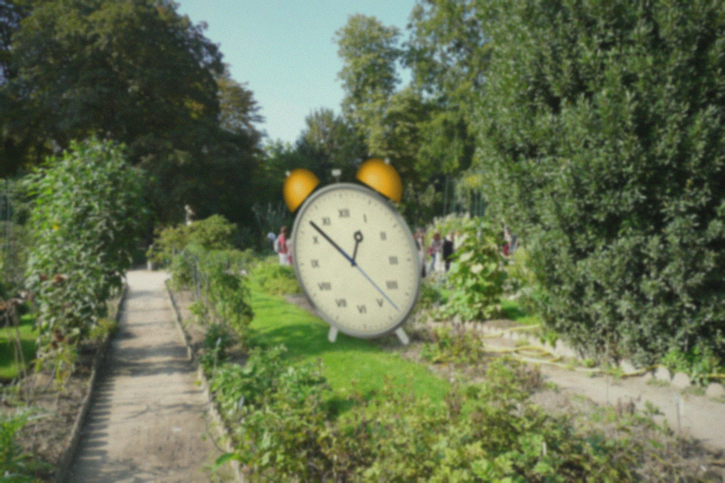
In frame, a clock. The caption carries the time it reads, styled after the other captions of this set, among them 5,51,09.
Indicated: 12,52,23
